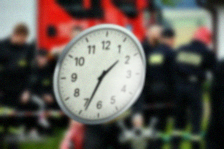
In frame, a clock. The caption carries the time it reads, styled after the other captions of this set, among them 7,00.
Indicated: 1,34
